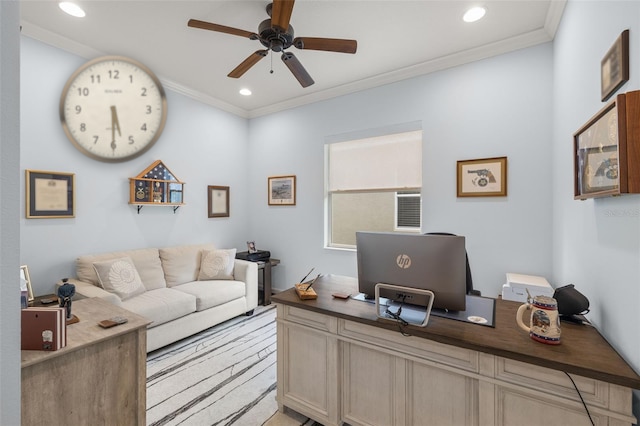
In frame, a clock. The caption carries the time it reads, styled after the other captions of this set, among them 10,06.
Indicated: 5,30
